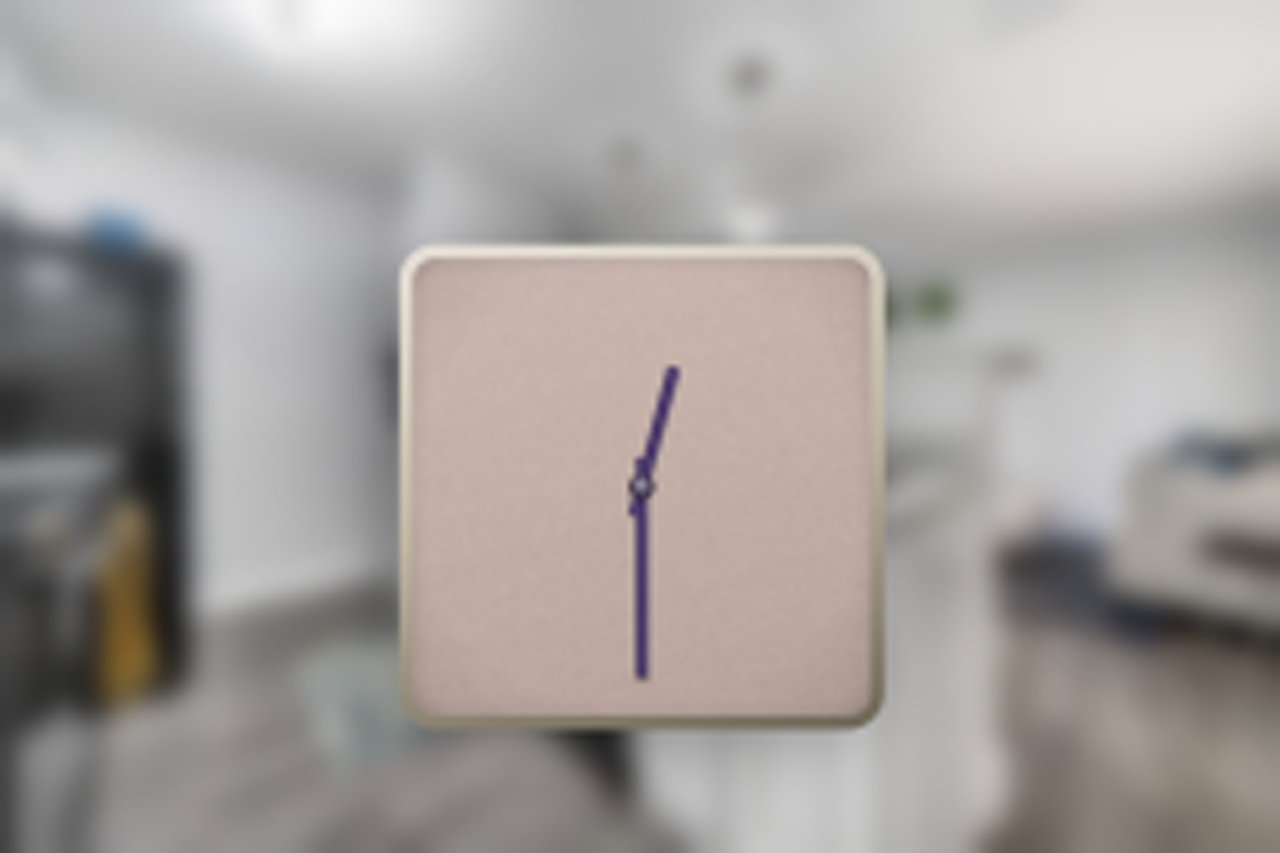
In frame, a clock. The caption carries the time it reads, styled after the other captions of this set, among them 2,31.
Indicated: 12,30
